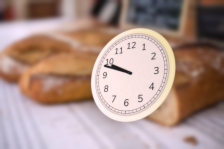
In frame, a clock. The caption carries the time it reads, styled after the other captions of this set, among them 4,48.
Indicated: 9,48
